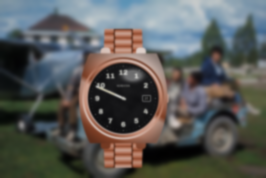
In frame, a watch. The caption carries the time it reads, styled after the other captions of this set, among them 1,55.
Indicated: 9,49
